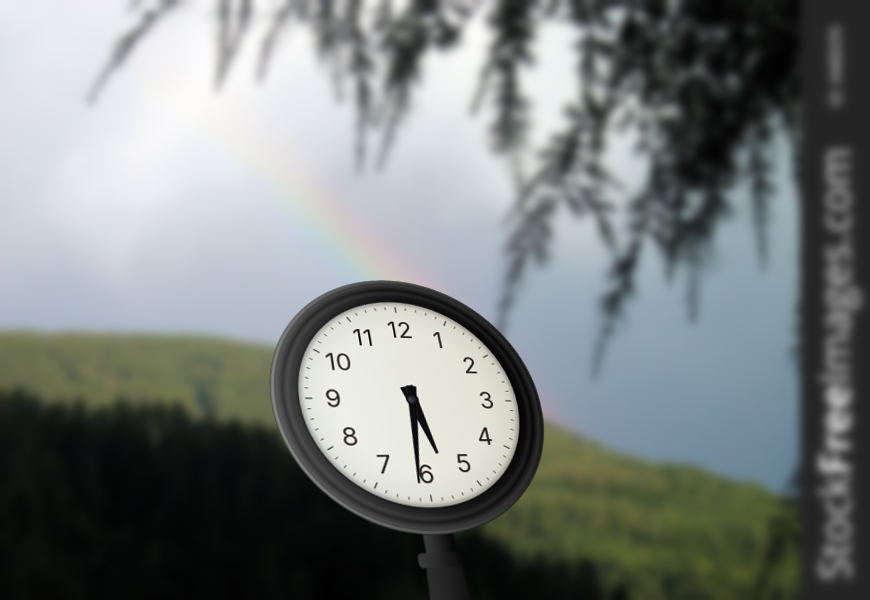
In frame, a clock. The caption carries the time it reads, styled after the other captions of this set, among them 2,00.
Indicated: 5,31
